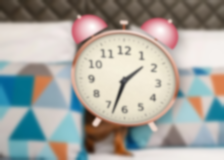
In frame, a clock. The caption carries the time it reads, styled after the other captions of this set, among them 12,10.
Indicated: 1,33
